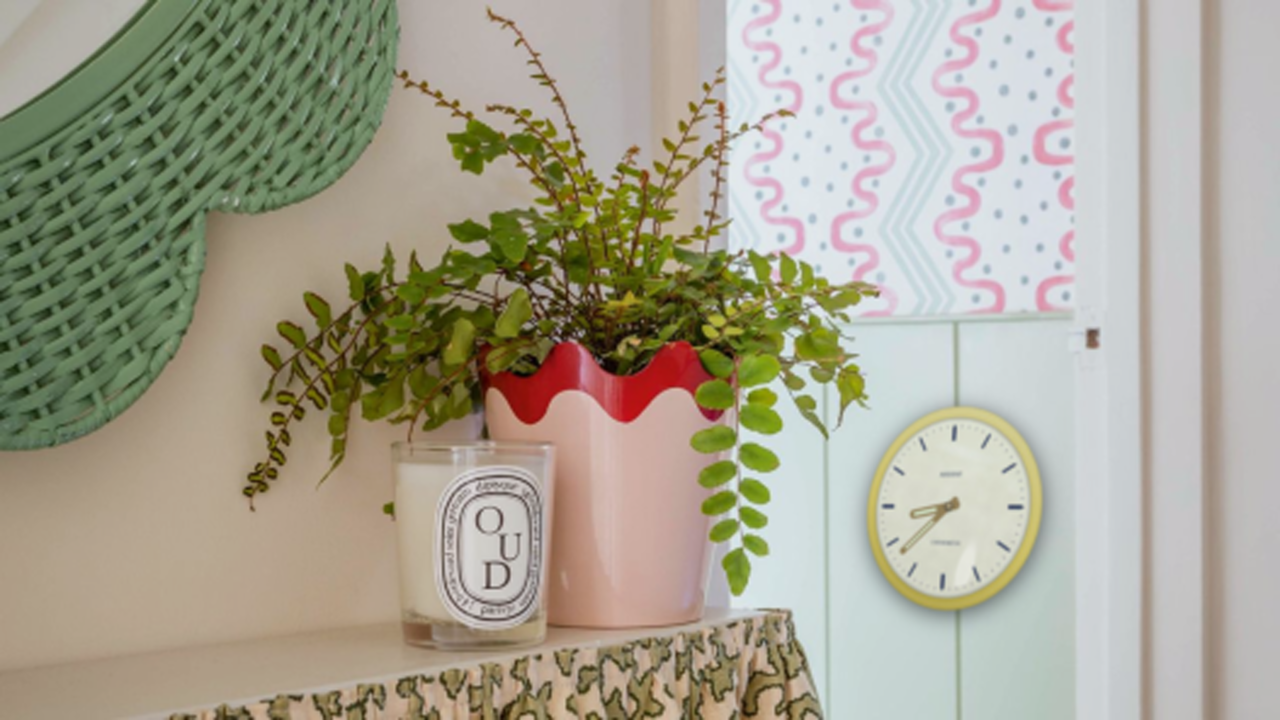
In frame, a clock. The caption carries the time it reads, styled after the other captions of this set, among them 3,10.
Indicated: 8,38
